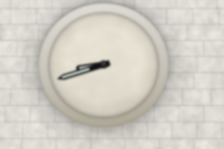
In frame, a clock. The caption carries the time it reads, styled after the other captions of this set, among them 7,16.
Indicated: 8,42
